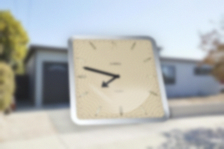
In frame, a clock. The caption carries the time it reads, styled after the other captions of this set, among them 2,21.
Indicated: 7,48
